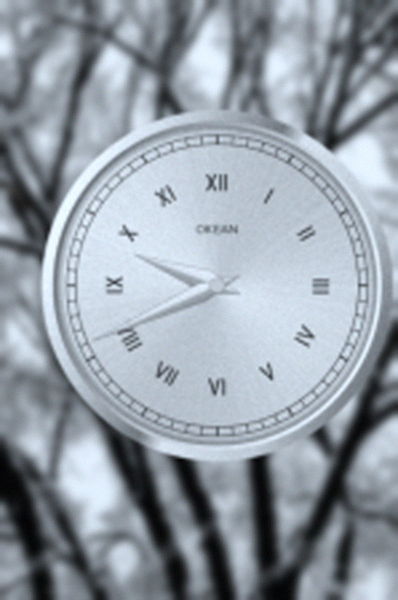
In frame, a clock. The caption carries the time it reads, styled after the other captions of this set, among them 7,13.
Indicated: 9,41
